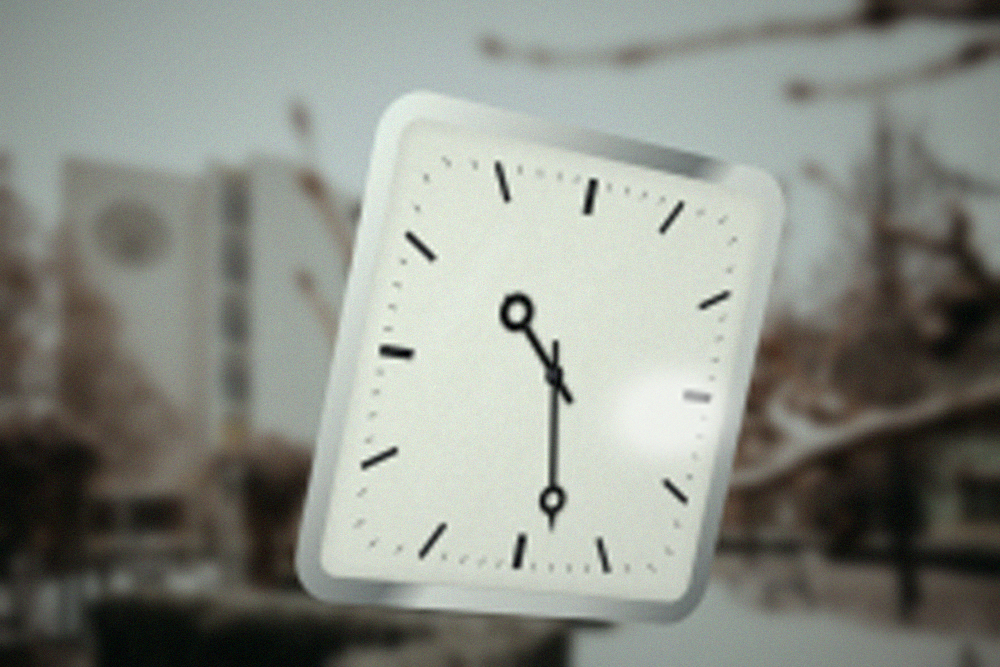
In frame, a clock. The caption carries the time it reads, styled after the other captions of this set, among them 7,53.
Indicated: 10,28
